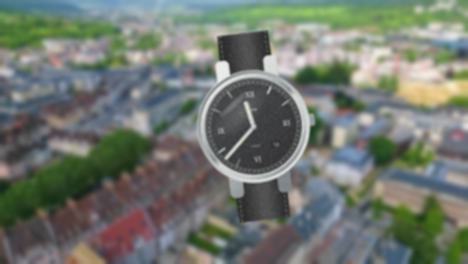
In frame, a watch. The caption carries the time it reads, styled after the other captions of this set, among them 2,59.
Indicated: 11,38
